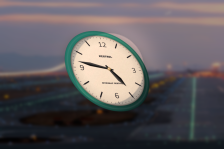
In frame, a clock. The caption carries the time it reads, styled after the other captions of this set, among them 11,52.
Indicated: 4,47
